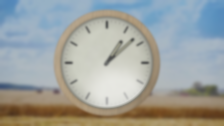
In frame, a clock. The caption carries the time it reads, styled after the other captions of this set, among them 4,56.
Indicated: 1,08
